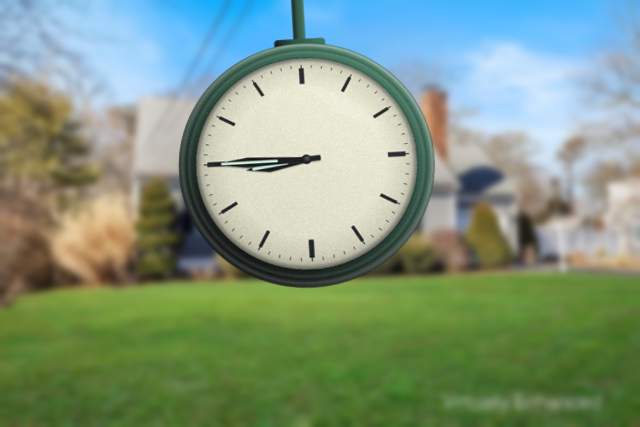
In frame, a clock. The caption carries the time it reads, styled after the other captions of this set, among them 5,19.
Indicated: 8,45
